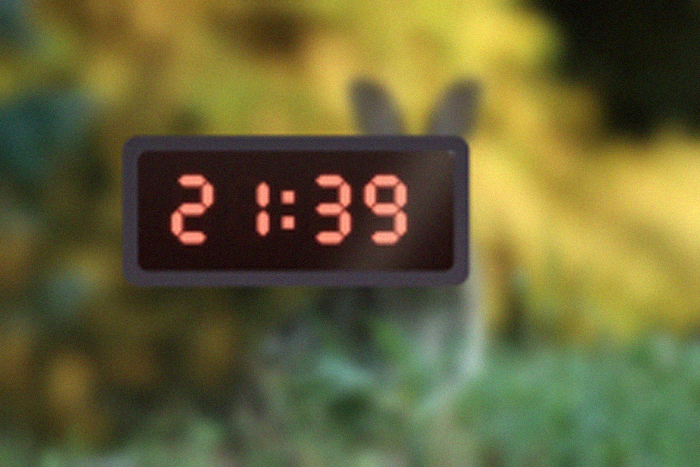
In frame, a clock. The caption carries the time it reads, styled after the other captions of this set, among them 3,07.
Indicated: 21,39
